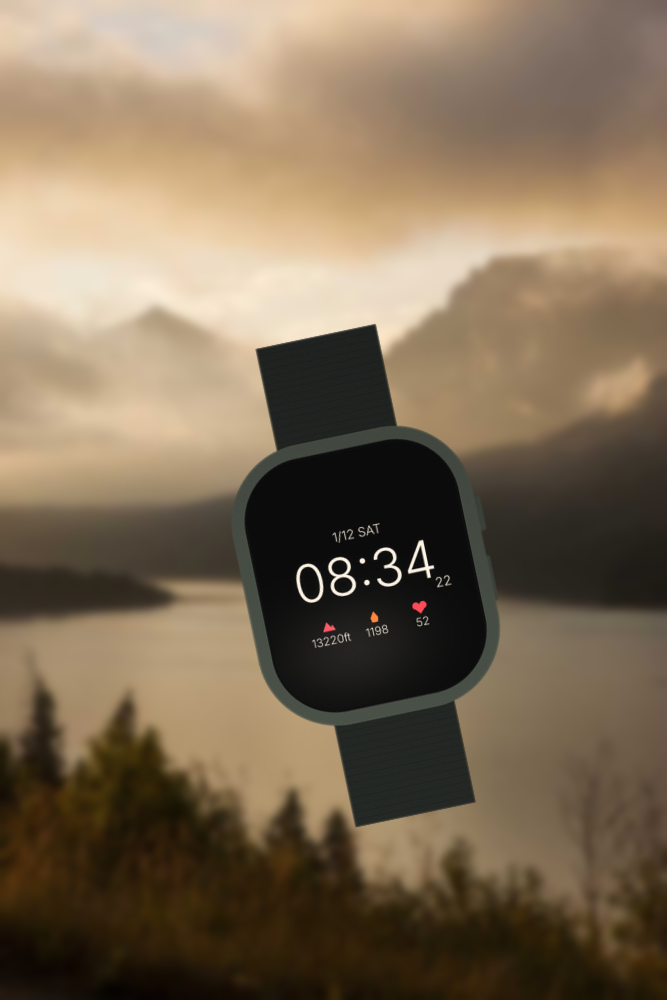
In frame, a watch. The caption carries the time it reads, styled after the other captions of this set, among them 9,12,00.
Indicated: 8,34,22
